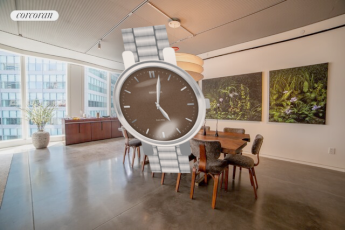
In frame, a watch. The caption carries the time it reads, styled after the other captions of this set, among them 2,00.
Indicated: 5,02
